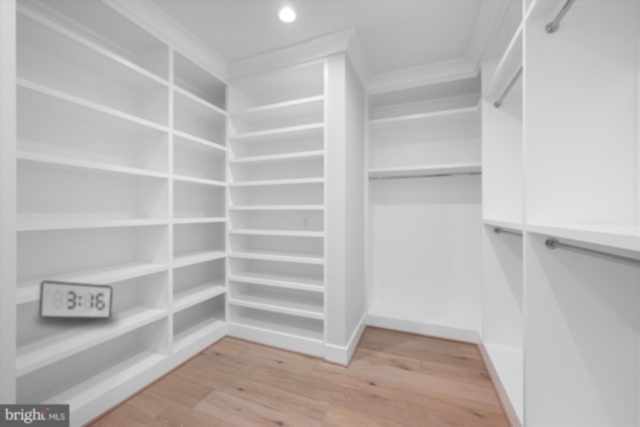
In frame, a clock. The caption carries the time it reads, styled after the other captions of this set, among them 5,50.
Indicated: 3,16
